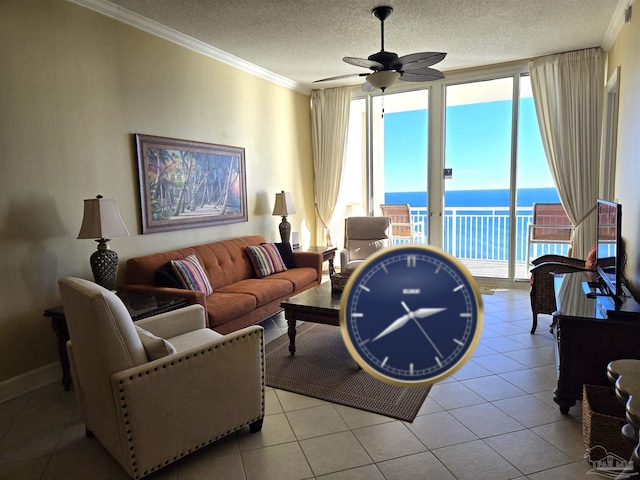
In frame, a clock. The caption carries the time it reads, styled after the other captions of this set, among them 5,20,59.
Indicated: 2,39,24
